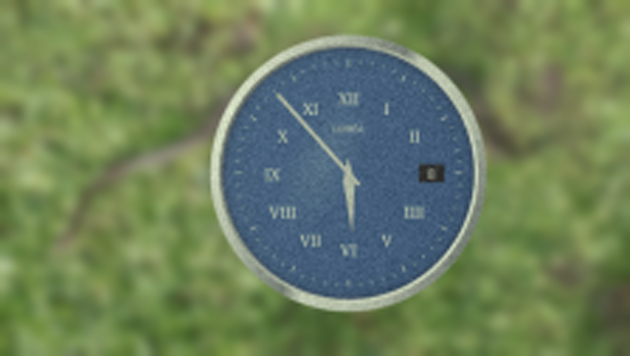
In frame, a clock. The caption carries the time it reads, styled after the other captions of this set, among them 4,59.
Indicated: 5,53
